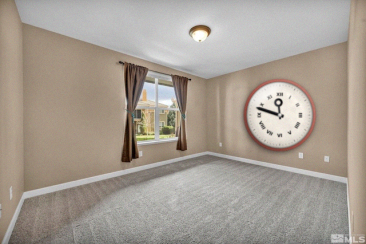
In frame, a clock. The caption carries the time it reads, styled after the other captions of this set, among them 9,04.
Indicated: 11,48
